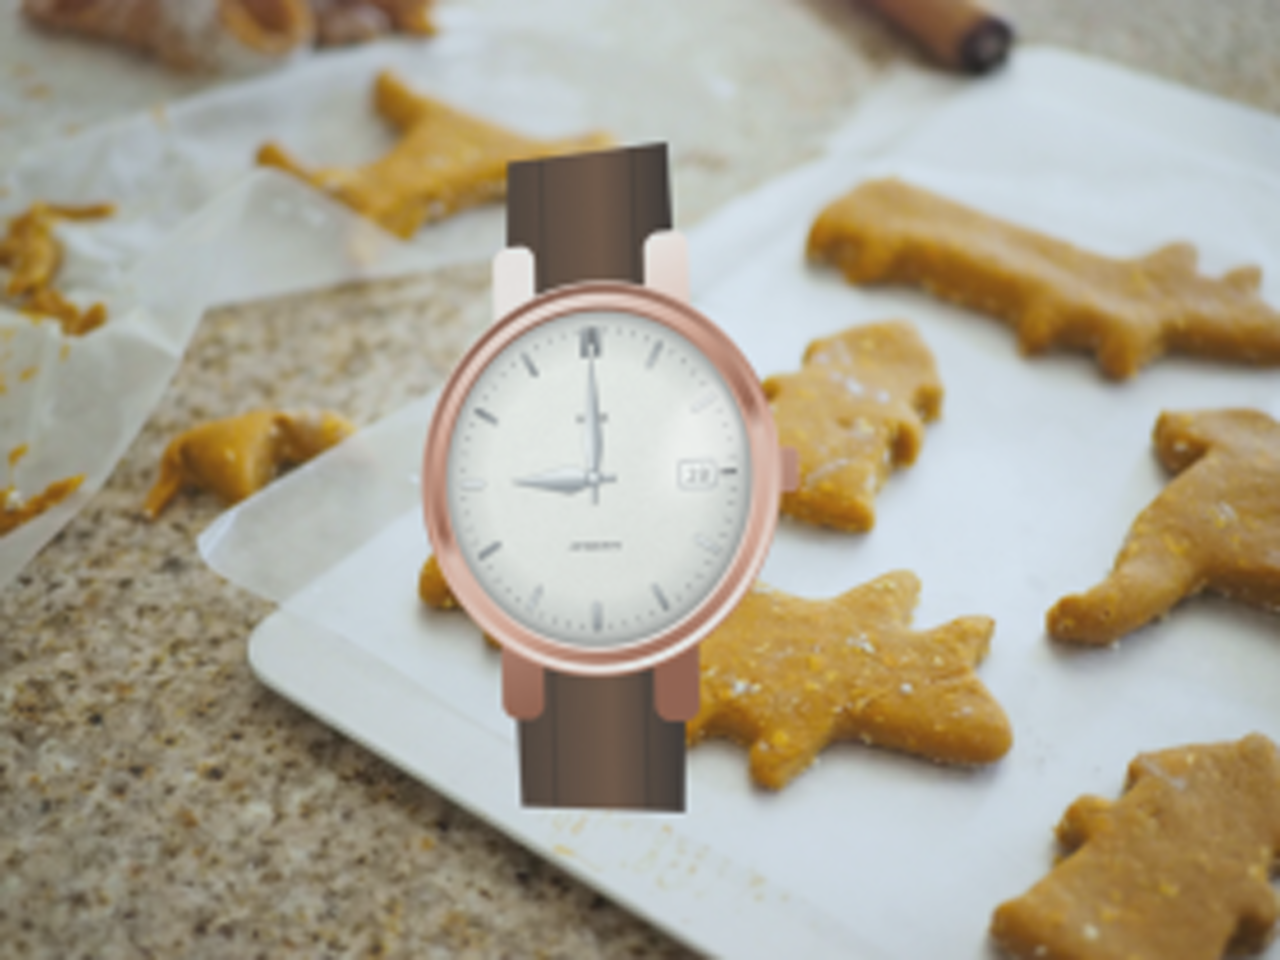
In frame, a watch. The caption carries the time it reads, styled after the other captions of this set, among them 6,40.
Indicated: 9,00
